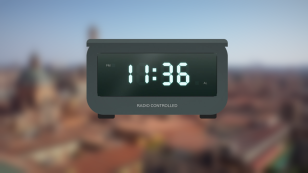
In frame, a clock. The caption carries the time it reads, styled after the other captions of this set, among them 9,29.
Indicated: 11,36
